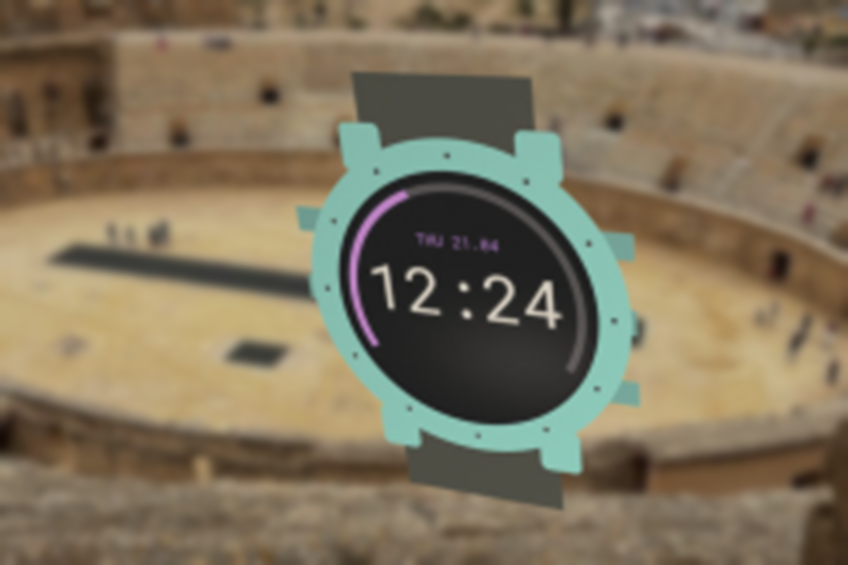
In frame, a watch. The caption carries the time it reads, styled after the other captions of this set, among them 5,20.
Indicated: 12,24
